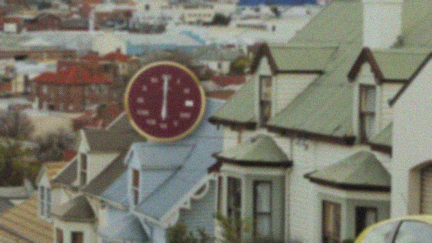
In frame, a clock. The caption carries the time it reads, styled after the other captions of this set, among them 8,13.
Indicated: 6,00
